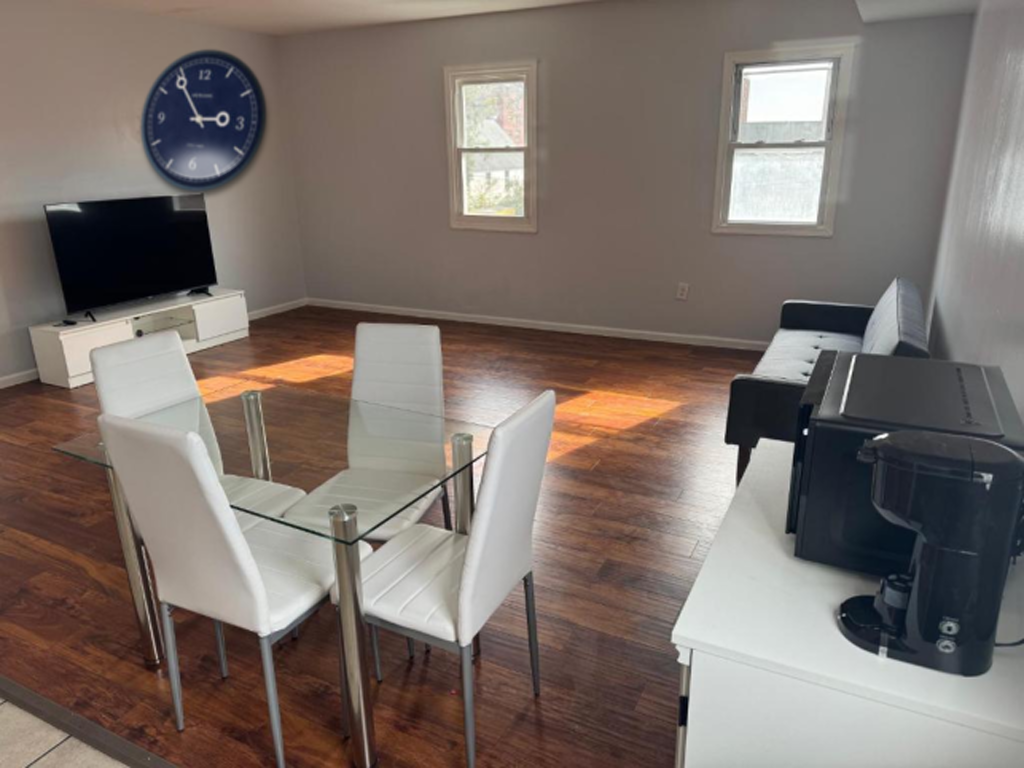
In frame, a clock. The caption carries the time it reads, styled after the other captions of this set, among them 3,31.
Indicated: 2,54
